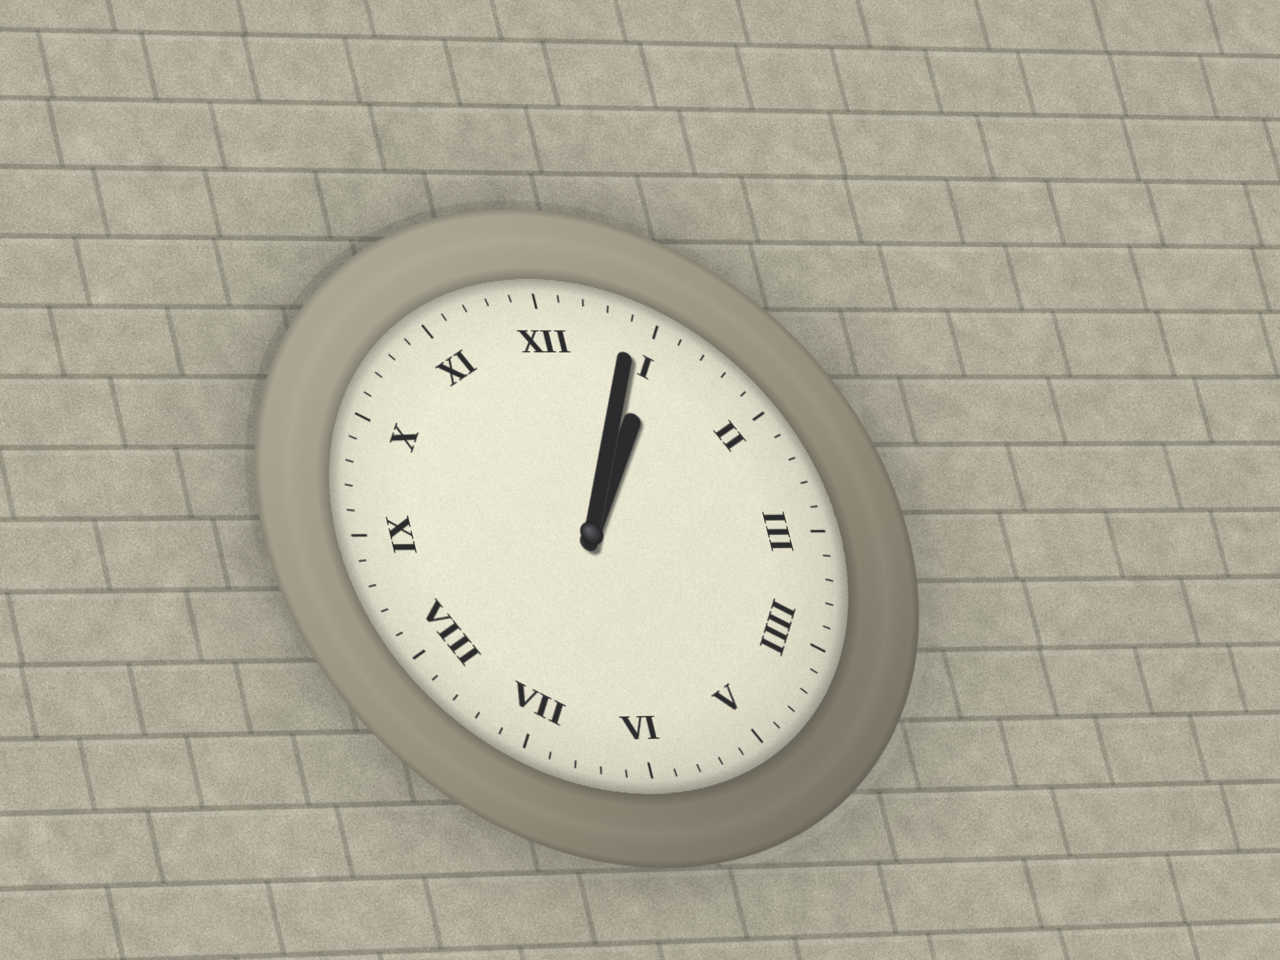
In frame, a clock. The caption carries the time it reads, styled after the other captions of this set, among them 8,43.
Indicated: 1,04
